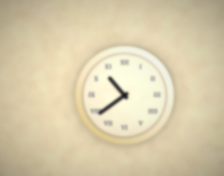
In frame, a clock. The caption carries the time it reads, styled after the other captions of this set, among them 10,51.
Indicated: 10,39
